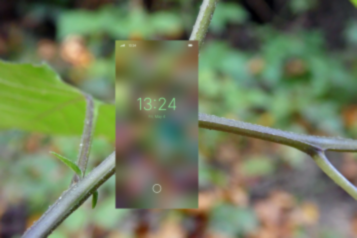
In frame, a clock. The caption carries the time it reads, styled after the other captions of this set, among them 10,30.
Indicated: 13,24
